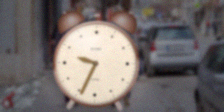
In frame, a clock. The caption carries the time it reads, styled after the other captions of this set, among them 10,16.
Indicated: 9,34
